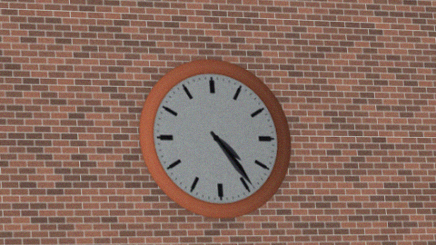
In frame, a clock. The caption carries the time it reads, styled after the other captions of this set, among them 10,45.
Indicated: 4,24
